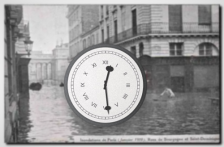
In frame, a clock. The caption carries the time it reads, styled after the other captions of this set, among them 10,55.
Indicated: 12,29
